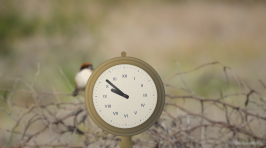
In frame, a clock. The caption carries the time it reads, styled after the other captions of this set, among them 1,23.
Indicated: 9,52
